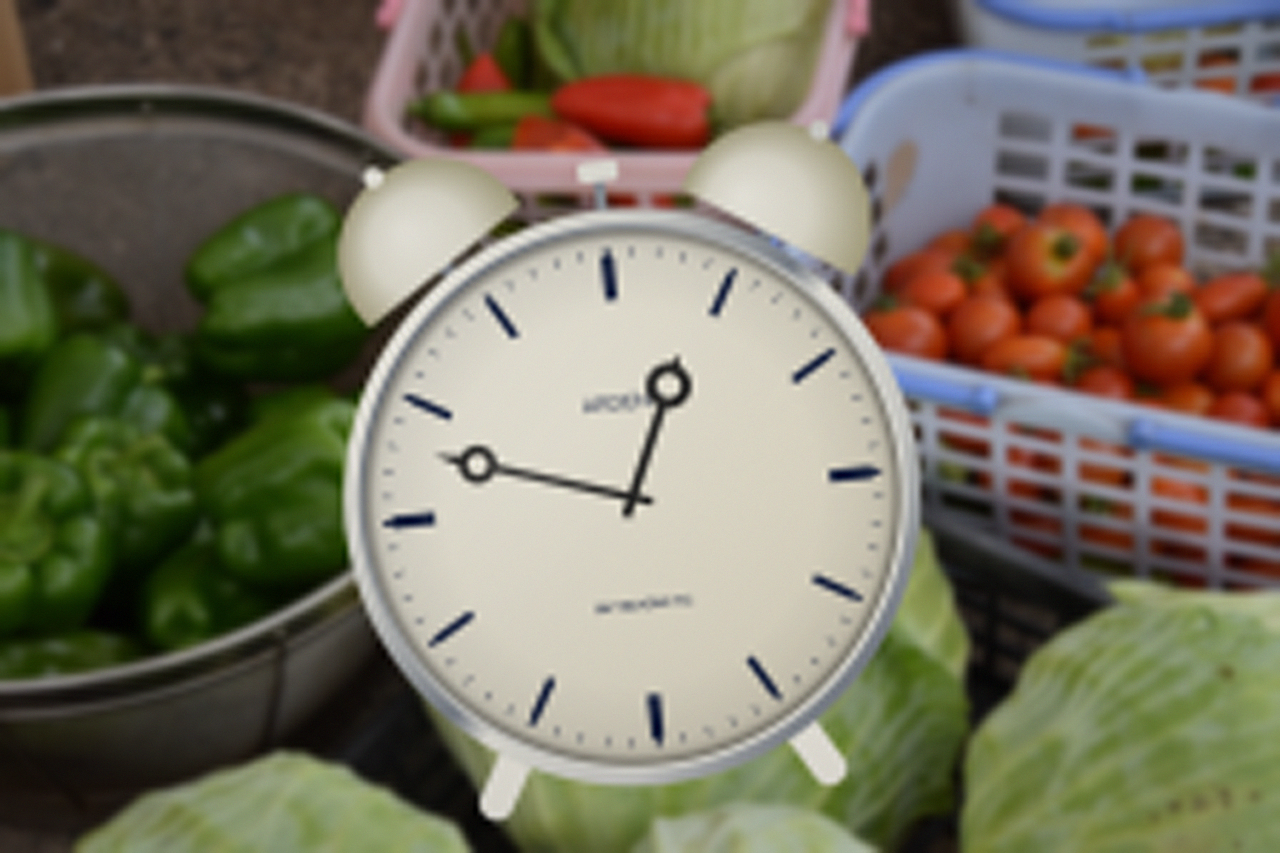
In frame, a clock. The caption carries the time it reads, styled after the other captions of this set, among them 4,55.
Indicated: 12,48
